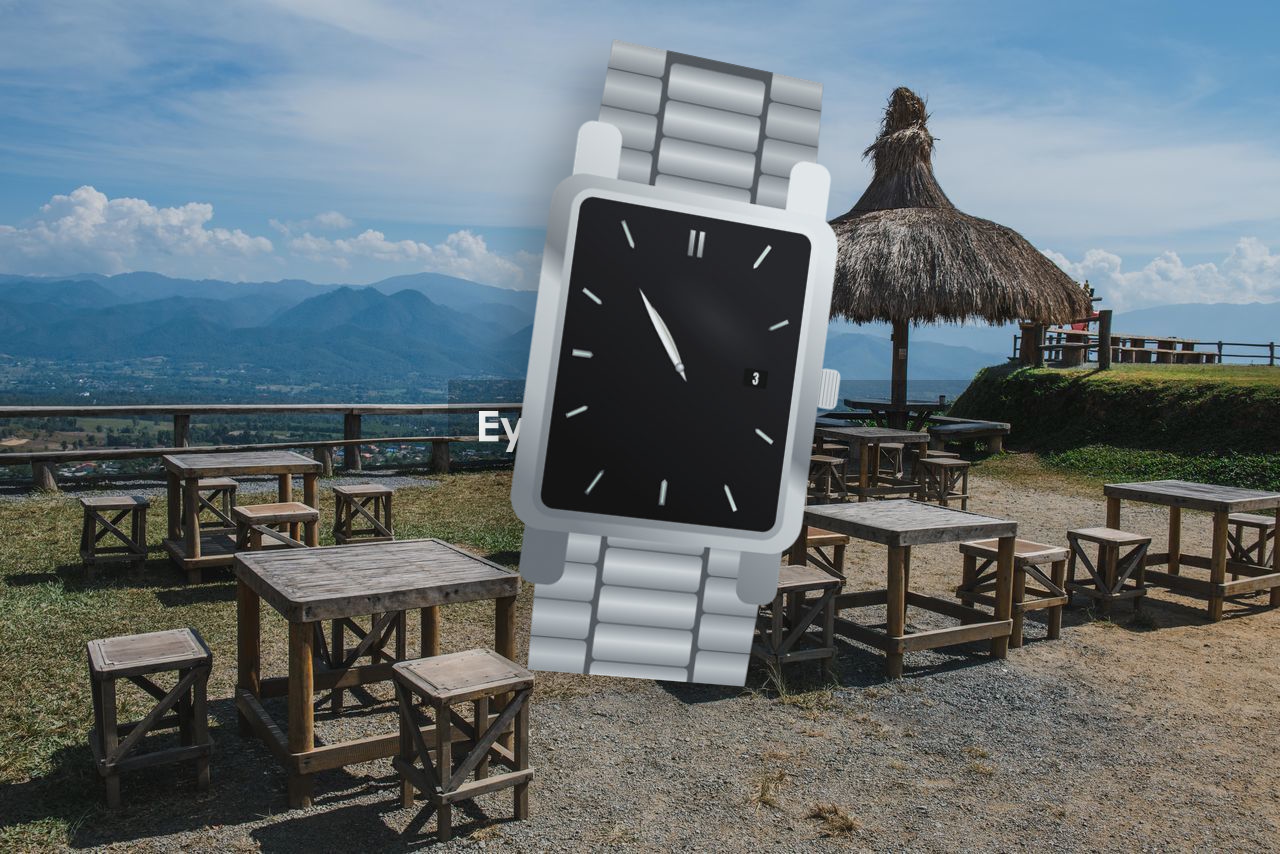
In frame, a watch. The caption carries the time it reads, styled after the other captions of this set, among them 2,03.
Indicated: 10,54
